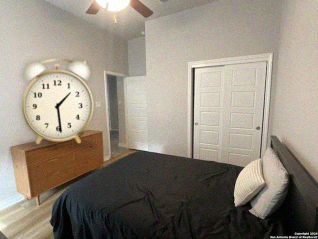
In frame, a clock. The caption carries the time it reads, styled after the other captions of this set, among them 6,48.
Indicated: 1,29
